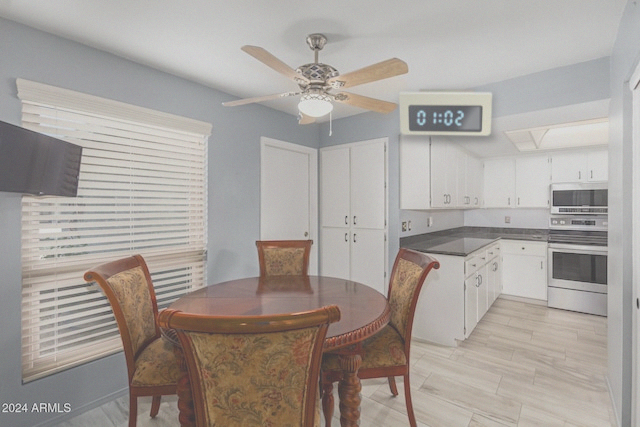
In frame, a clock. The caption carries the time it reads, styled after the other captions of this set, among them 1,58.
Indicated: 1,02
